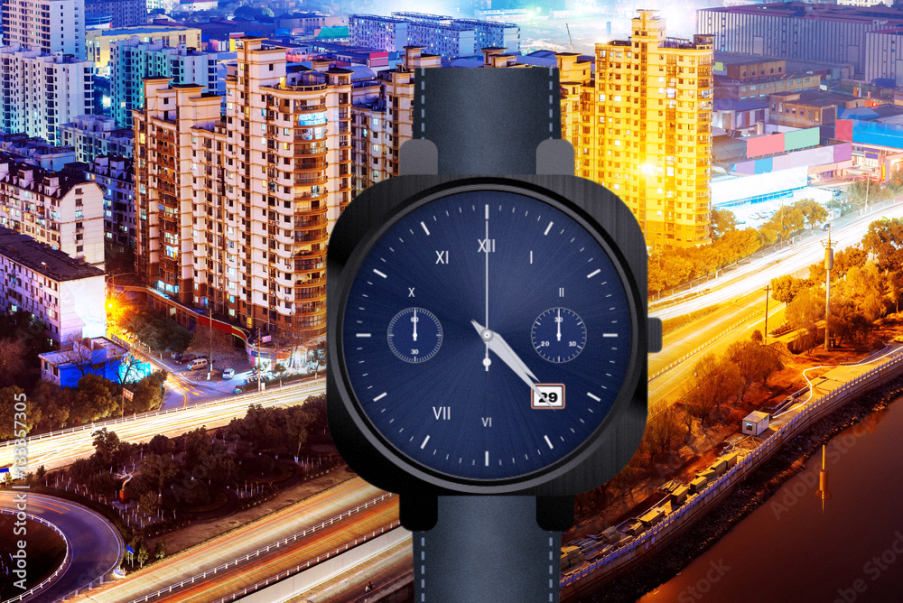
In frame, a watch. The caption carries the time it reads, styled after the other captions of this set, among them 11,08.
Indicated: 4,23
